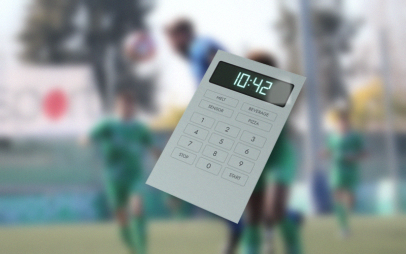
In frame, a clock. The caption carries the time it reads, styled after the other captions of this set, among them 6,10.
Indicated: 10,42
